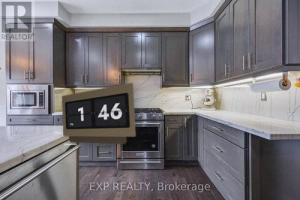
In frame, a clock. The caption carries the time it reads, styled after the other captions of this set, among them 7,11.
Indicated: 1,46
